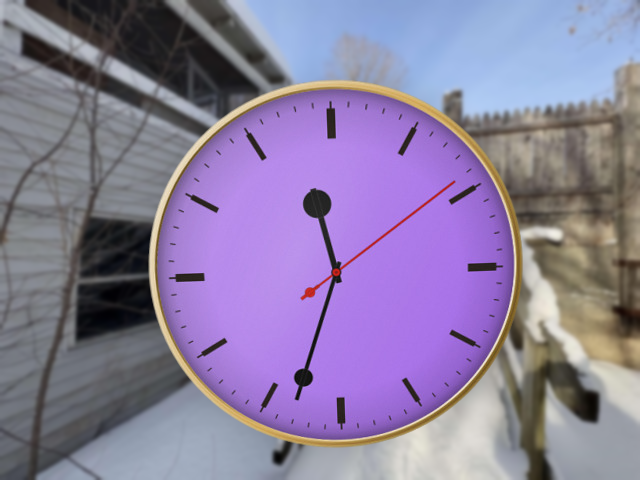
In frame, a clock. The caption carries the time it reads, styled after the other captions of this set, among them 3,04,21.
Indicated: 11,33,09
